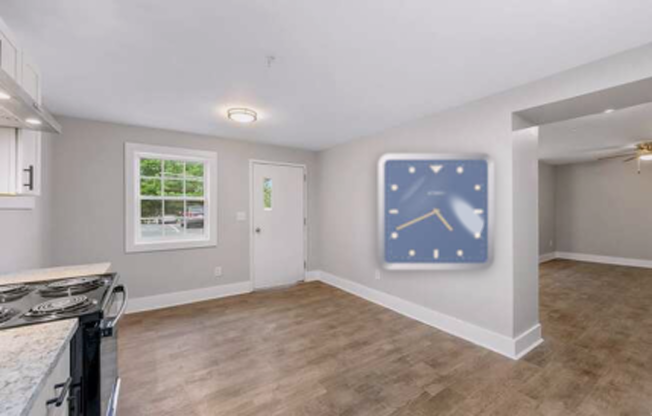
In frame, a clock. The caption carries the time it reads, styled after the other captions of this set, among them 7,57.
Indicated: 4,41
